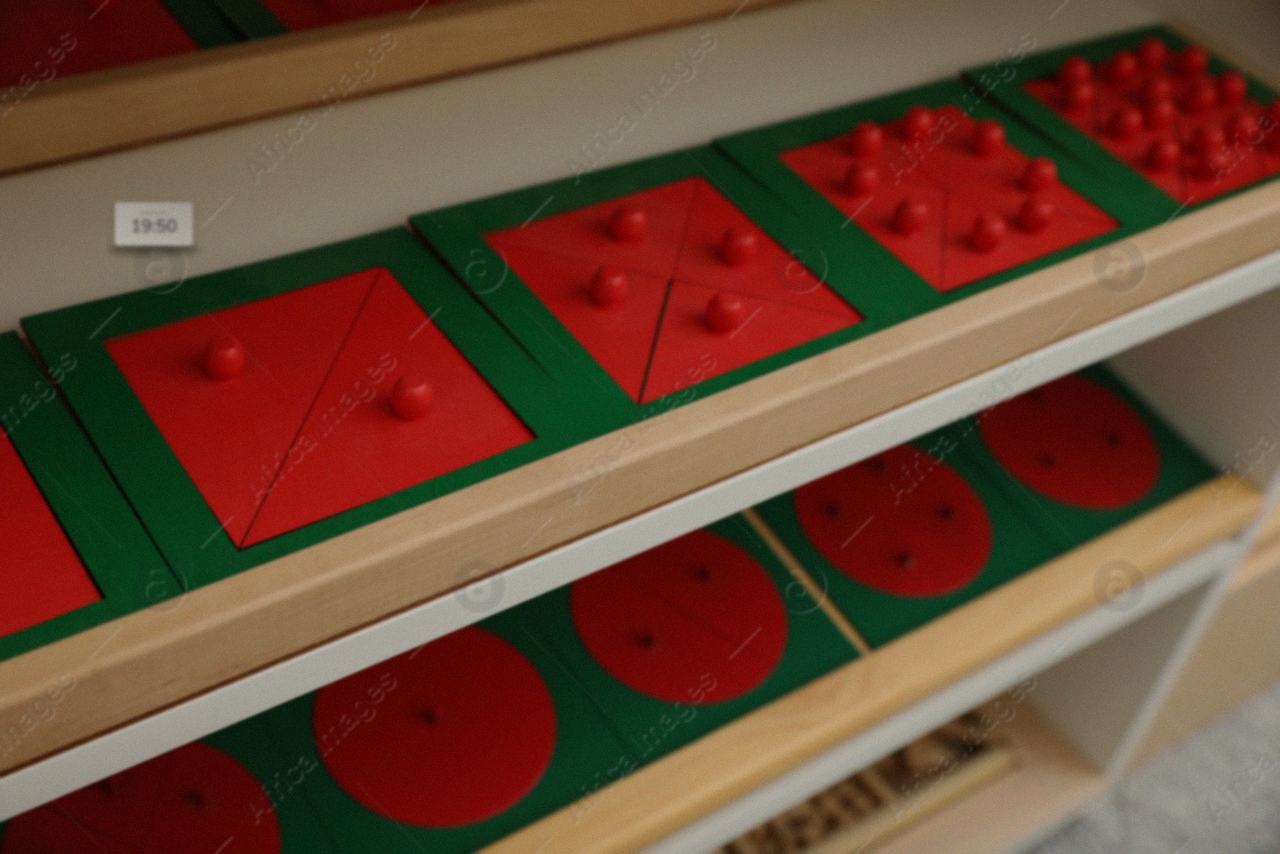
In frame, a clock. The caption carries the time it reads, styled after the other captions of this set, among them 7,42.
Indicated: 19,50
